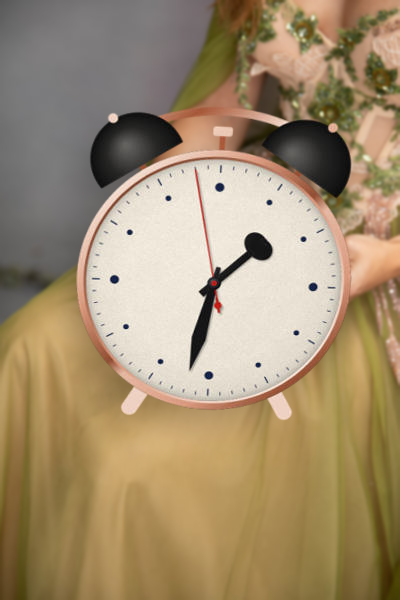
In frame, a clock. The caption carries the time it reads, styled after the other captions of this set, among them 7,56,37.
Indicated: 1,31,58
